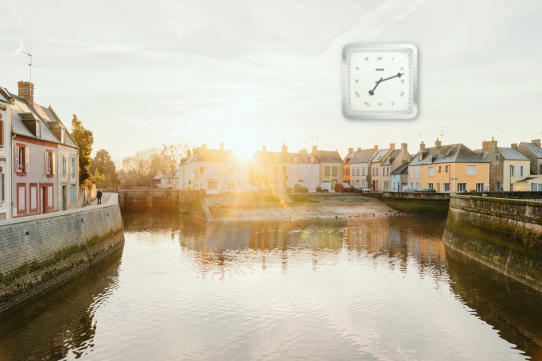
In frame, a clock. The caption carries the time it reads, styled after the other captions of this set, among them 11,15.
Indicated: 7,12
